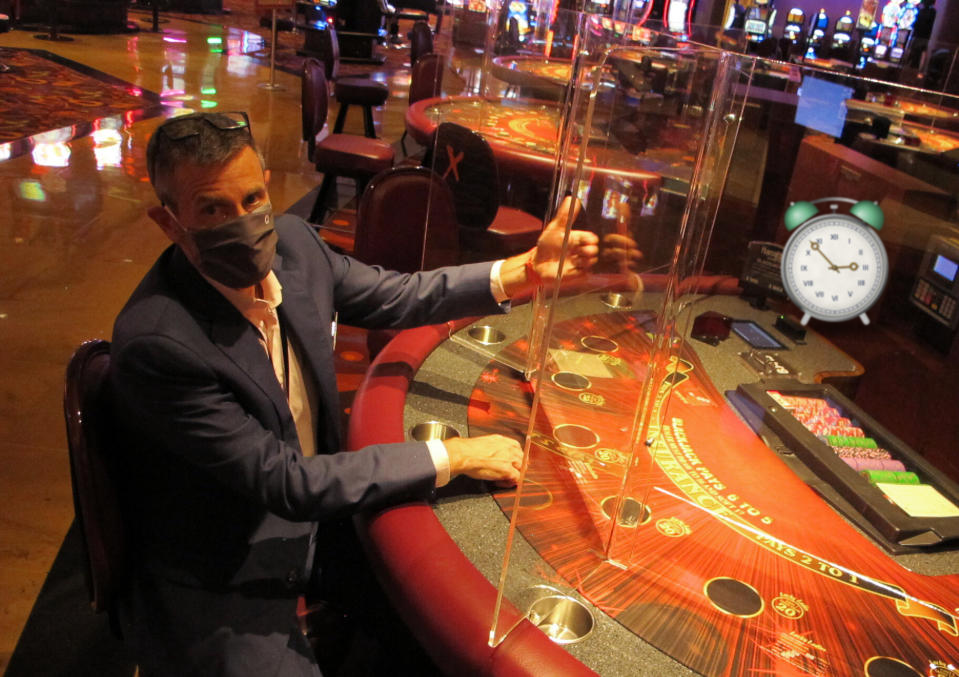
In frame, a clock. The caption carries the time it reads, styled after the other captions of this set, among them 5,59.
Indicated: 2,53
